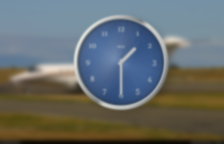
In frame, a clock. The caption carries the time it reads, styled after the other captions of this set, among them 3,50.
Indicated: 1,30
